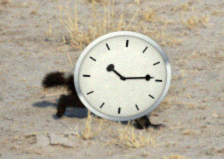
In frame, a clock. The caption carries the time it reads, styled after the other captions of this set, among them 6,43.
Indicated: 10,14
